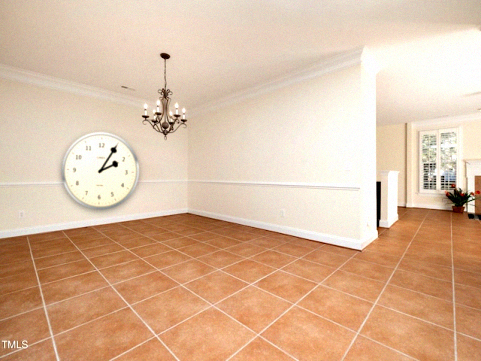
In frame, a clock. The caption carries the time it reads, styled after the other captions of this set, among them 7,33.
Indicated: 2,05
